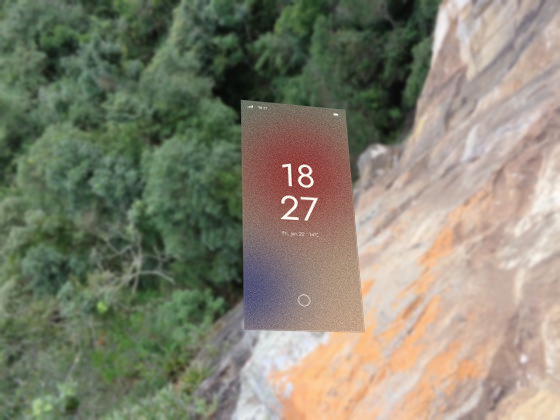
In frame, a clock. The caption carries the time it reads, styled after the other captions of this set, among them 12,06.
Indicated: 18,27
